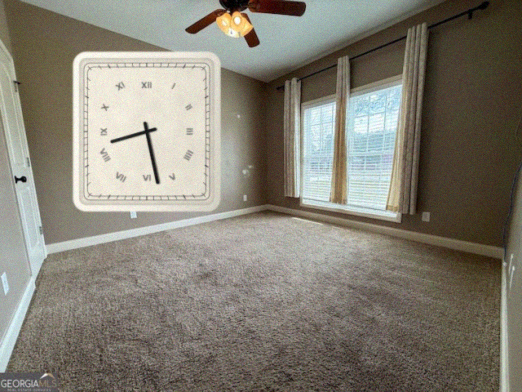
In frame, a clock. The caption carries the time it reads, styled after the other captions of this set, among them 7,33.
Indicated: 8,28
